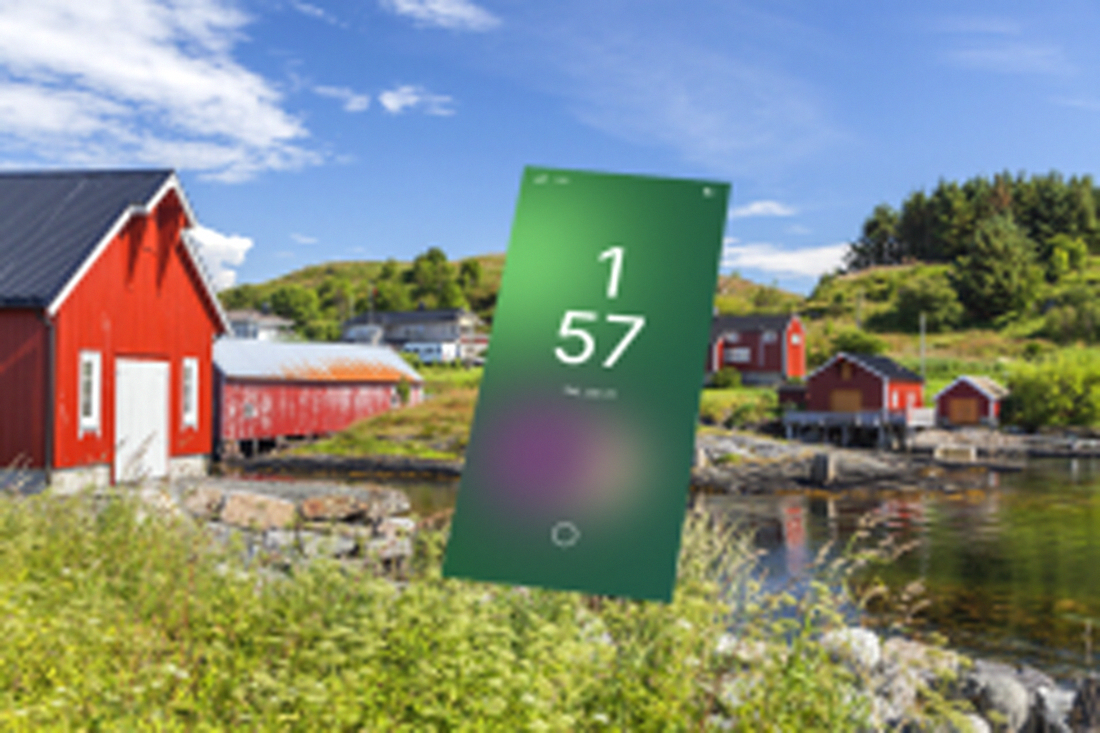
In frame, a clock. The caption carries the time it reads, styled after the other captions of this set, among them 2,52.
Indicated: 1,57
